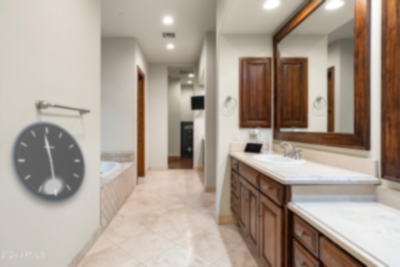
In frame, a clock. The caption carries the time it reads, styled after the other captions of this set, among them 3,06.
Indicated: 5,59
